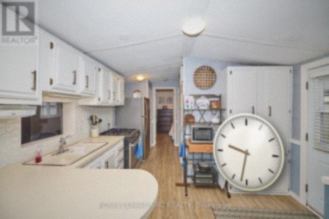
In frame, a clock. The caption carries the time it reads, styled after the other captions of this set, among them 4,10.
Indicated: 9,32
